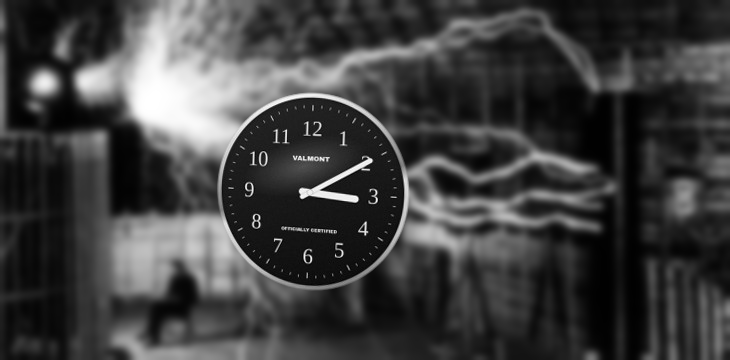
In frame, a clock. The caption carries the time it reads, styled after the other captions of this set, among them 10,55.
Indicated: 3,10
